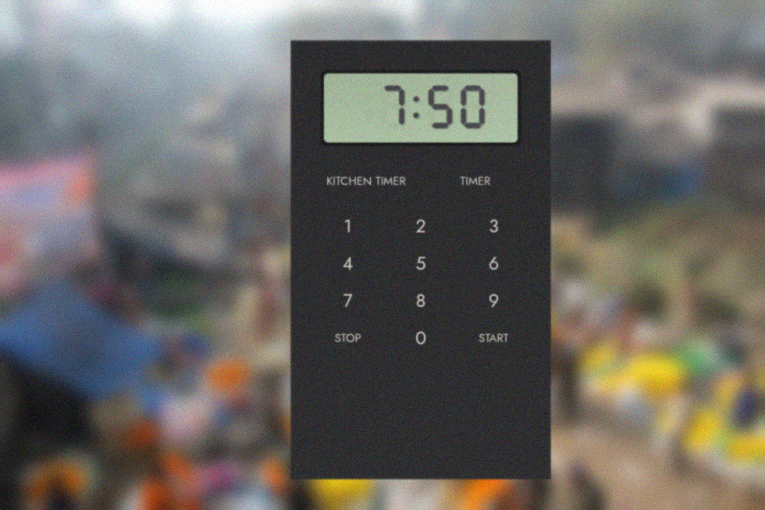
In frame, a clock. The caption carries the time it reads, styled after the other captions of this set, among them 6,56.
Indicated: 7,50
